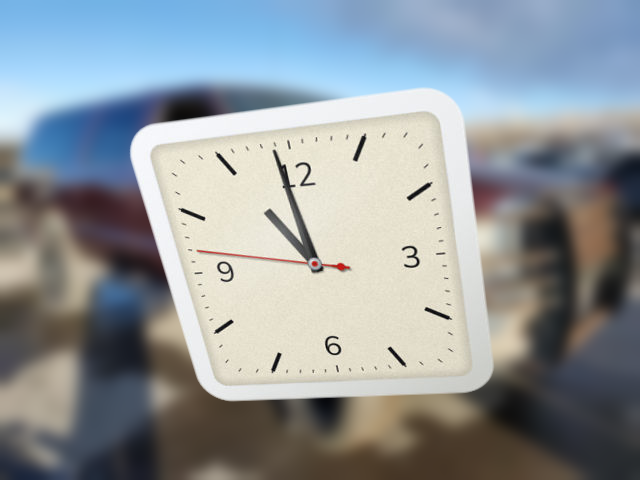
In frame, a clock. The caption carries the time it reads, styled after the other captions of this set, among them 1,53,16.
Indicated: 10,58,47
